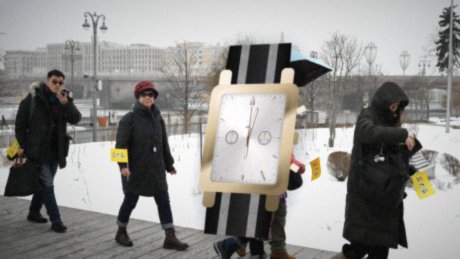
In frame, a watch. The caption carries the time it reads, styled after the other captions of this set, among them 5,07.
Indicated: 6,02
